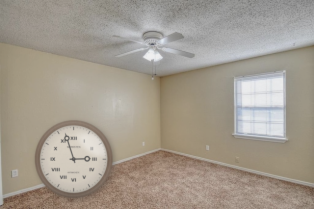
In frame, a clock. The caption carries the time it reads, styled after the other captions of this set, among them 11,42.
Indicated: 2,57
